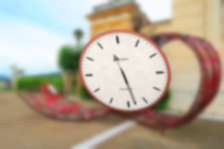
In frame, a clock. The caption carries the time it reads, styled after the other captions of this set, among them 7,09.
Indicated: 11,28
